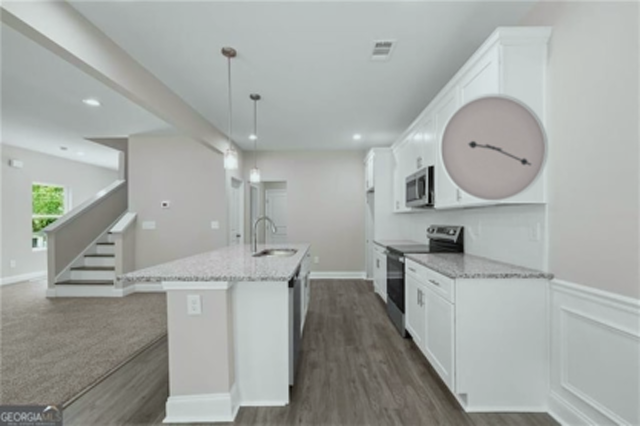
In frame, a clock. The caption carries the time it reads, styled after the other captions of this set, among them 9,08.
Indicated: 9,19
